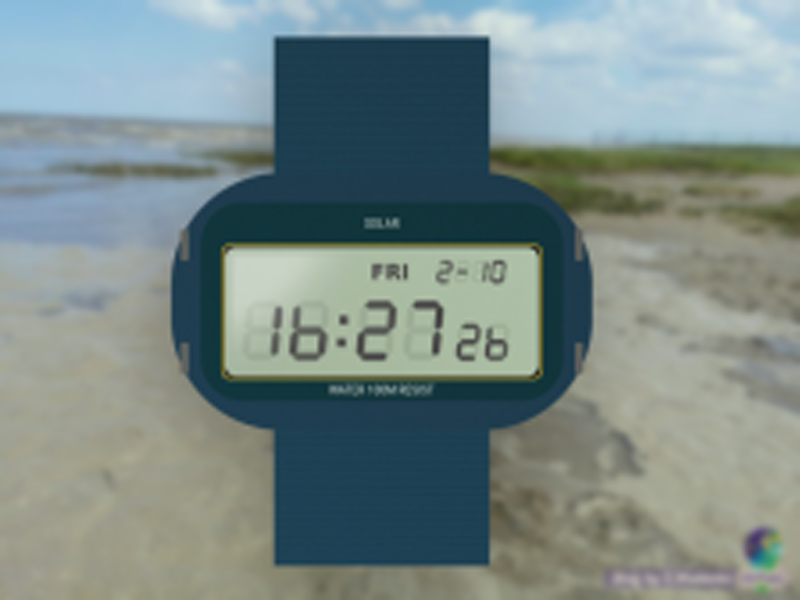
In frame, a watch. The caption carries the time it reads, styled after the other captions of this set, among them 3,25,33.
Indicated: 16,27,26
